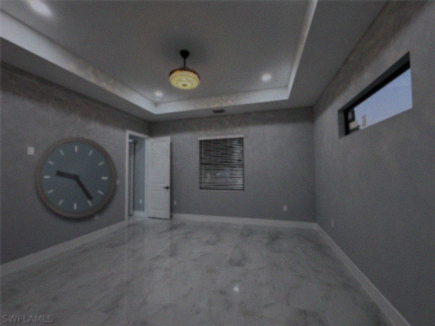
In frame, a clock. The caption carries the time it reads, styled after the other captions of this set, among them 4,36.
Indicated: 9,24
